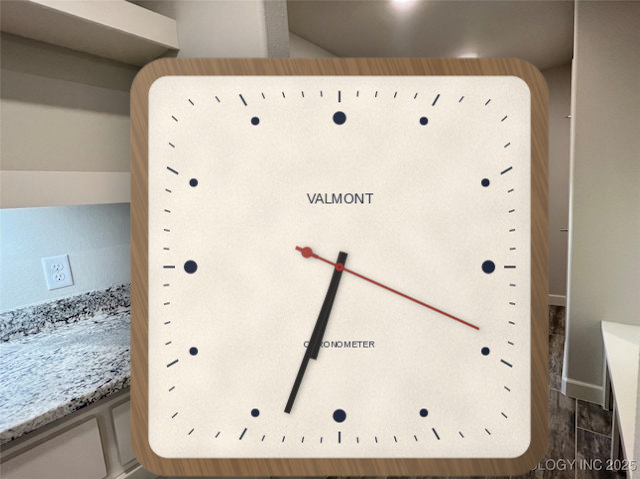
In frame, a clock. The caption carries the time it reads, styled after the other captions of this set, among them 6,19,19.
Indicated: 6,33,19
